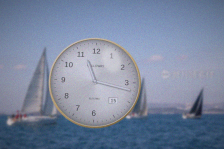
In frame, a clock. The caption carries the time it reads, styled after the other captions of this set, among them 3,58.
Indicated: 11,17
